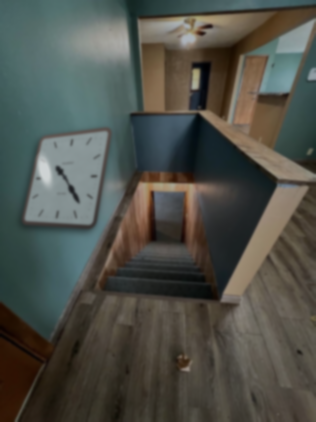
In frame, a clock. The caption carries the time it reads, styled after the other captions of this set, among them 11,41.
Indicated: 10,23
